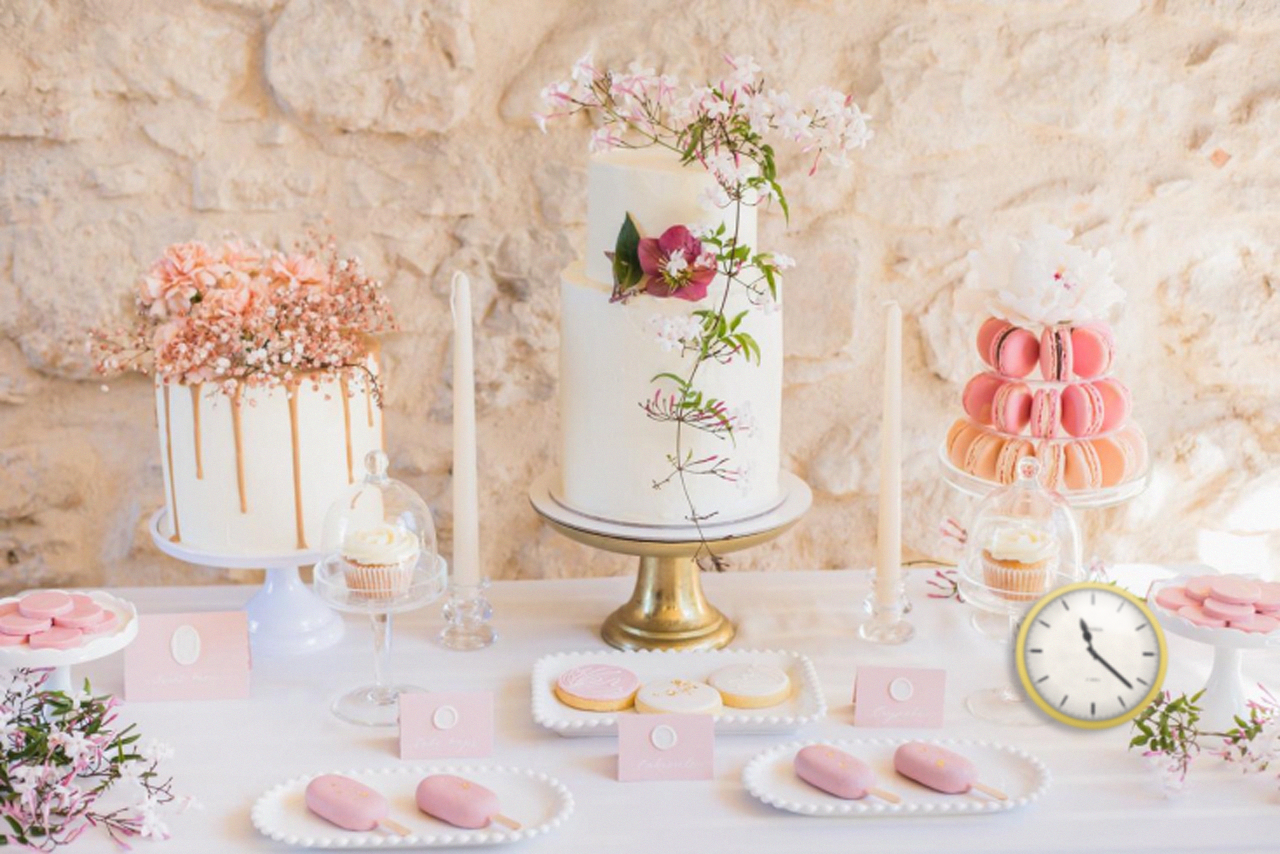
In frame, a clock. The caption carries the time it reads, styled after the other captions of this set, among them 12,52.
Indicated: 11,22
